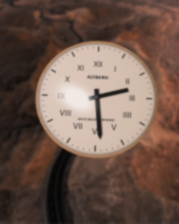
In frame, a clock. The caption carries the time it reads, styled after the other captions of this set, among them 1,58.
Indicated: 2,29
